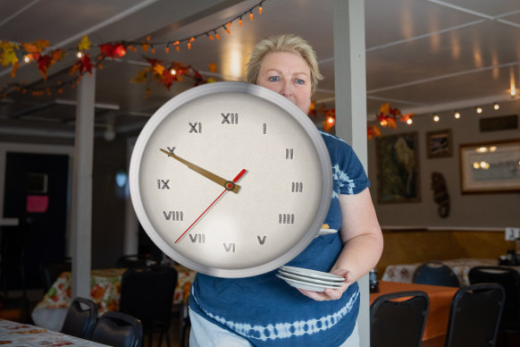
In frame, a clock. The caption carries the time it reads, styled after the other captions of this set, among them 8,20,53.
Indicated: 9,49,37
